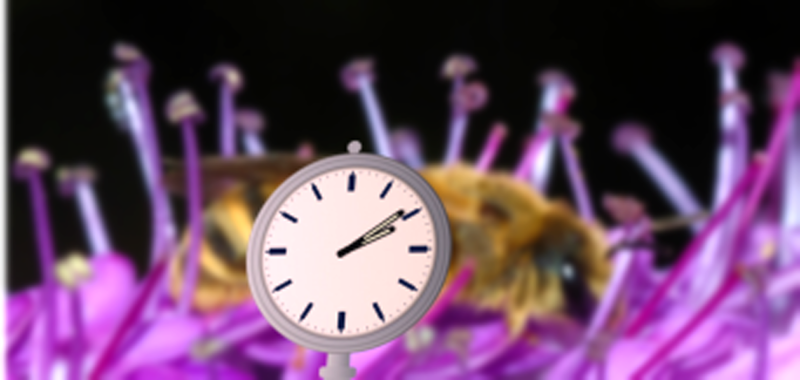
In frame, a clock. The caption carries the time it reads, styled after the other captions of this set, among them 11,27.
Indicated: 2,09
